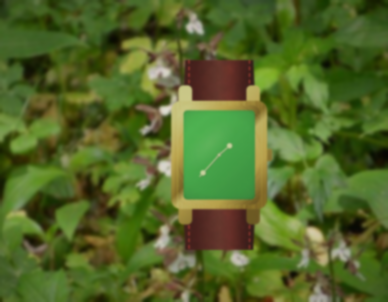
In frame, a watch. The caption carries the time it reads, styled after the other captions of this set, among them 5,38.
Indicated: 1,37
